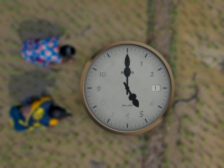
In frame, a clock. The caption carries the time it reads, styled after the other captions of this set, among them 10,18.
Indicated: 5,00
